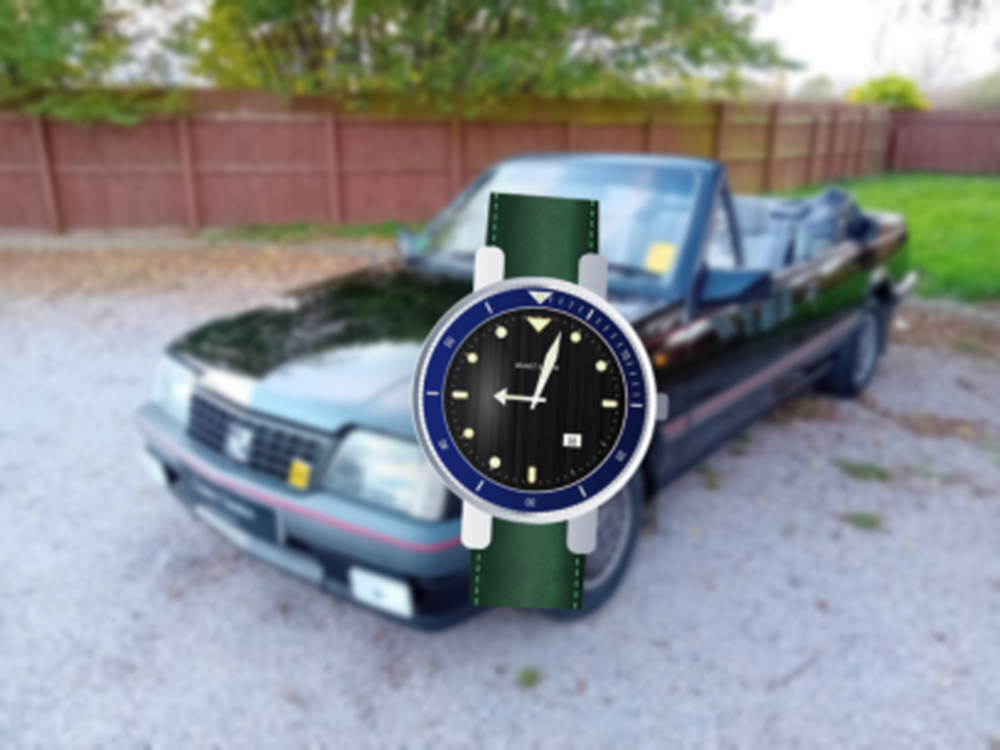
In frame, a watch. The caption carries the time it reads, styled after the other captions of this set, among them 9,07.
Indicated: 9,03
